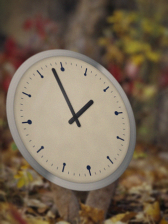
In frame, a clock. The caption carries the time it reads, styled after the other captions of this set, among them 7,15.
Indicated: 1,58
